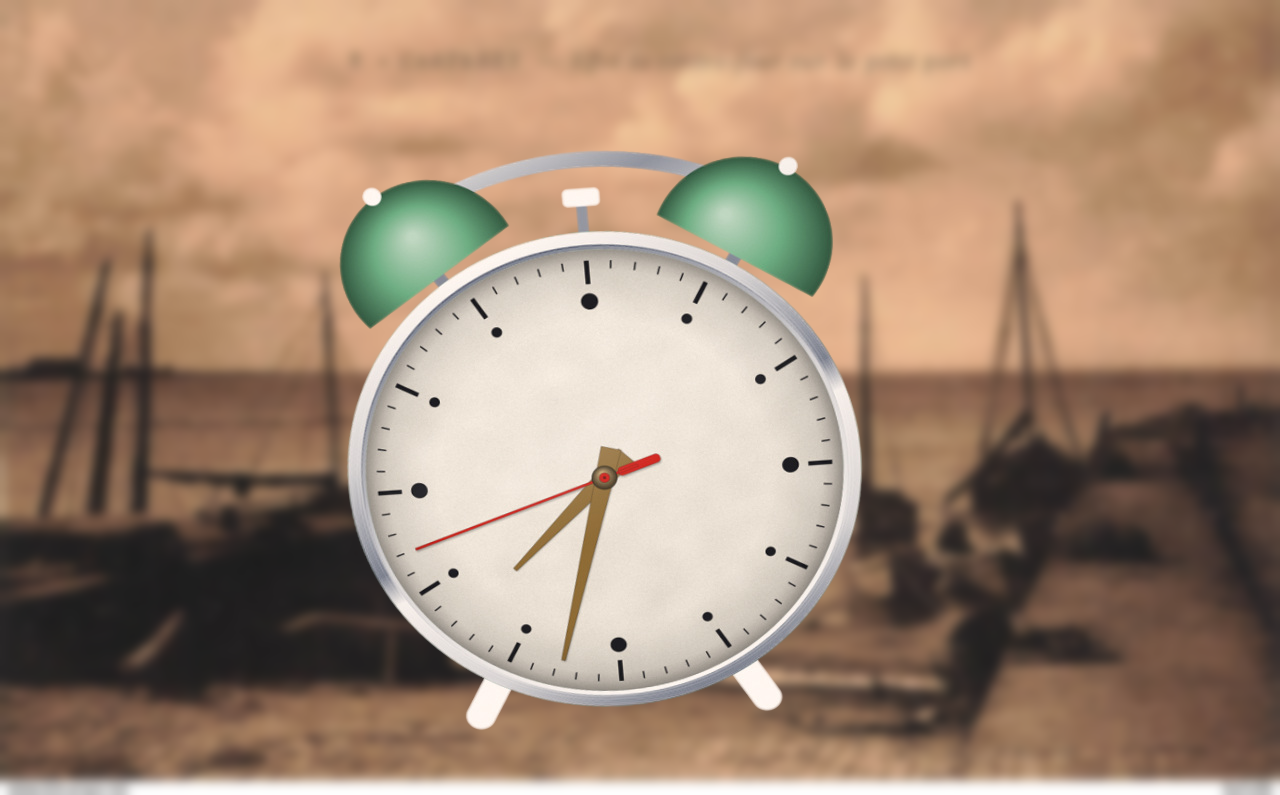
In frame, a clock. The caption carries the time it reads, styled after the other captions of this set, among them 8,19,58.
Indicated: 7,32,42
